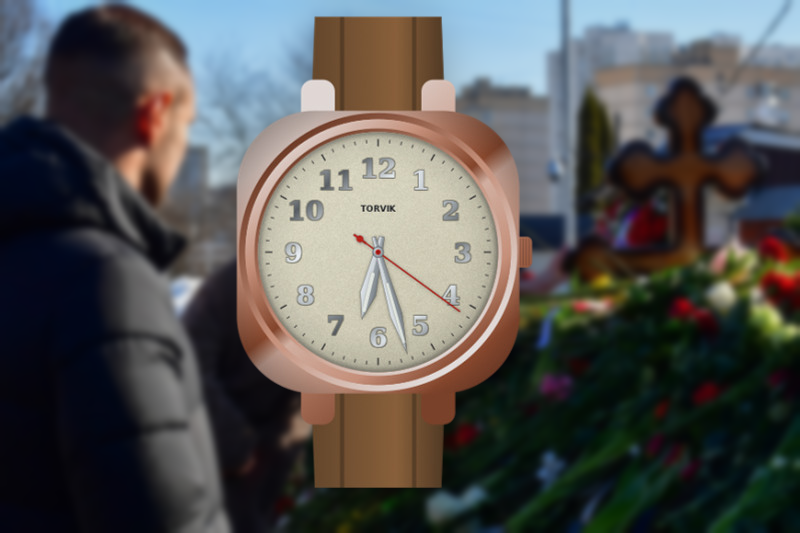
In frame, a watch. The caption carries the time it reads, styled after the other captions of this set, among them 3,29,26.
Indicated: 6,27,21
